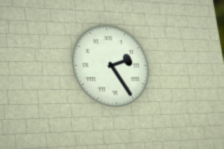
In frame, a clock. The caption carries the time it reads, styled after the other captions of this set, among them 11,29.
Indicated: 2,25
